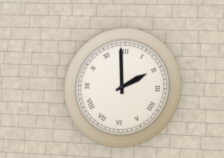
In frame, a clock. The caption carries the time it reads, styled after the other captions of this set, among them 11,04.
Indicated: 1,59
